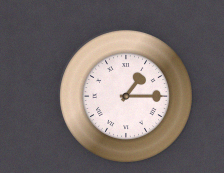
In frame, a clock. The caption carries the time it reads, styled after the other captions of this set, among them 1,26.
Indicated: 1,15
